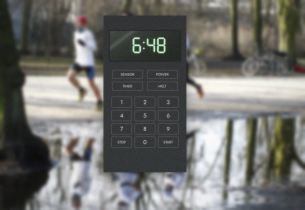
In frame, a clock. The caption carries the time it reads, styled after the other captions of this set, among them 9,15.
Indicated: 6,48
